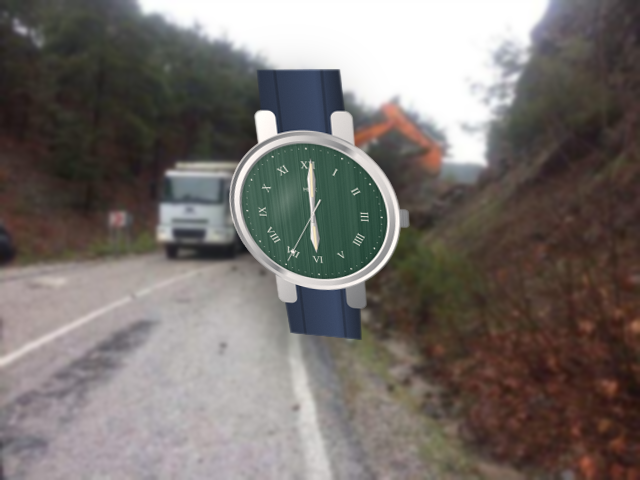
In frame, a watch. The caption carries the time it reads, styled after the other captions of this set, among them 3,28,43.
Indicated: 6,00,35
